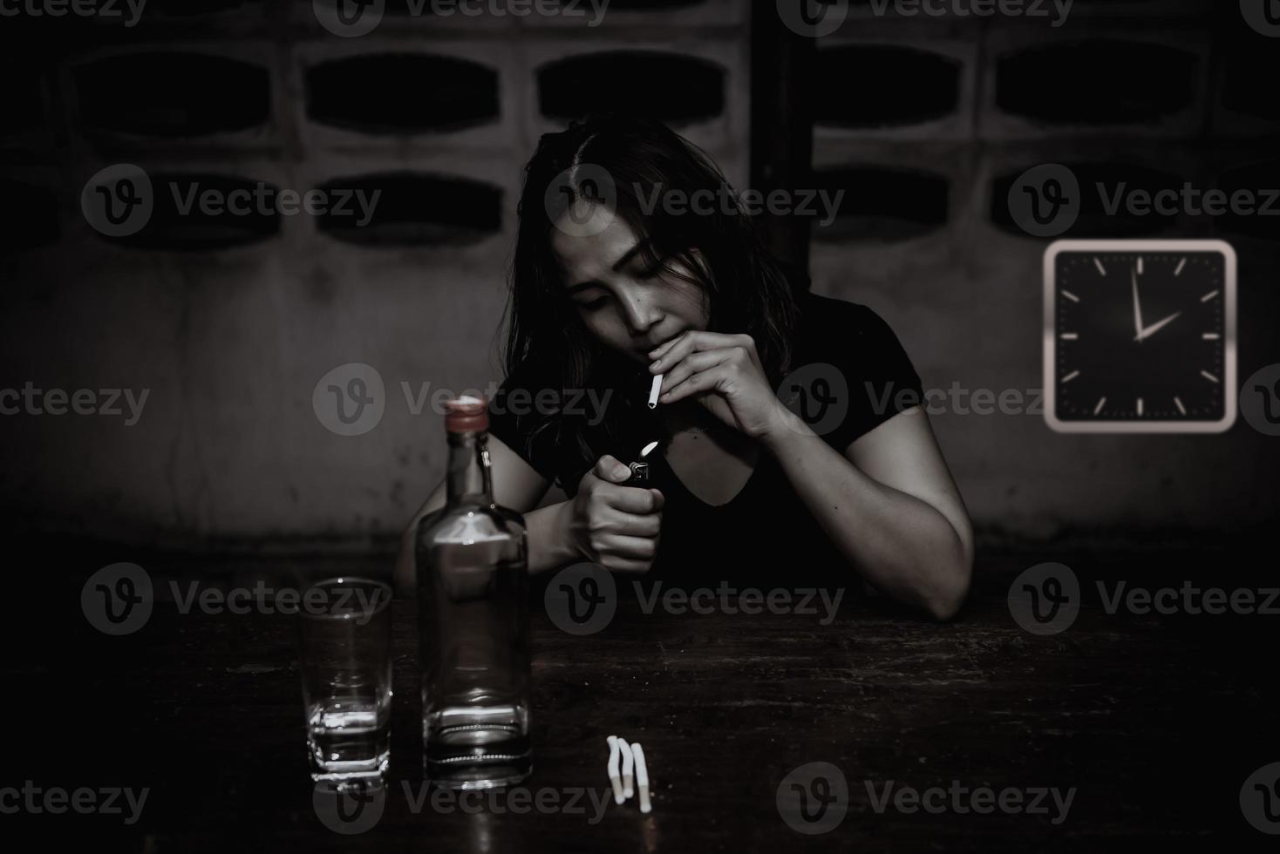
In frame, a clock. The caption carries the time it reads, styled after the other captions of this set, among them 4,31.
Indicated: 1,59
